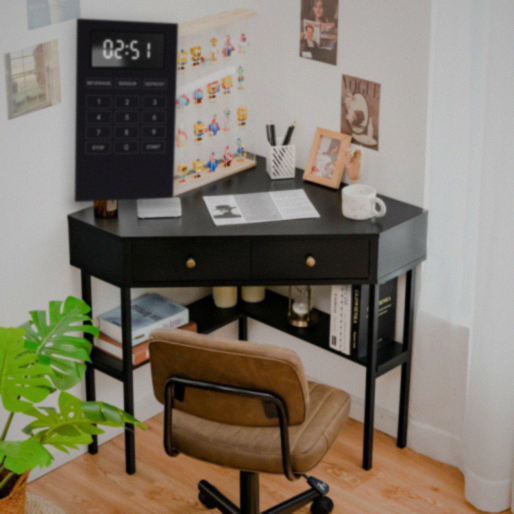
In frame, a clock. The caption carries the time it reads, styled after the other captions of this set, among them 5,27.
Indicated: 2,51
